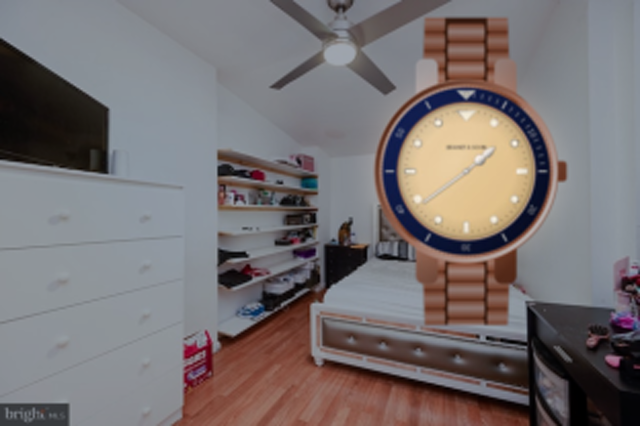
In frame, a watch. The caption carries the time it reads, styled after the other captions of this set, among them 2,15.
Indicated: 1,39
